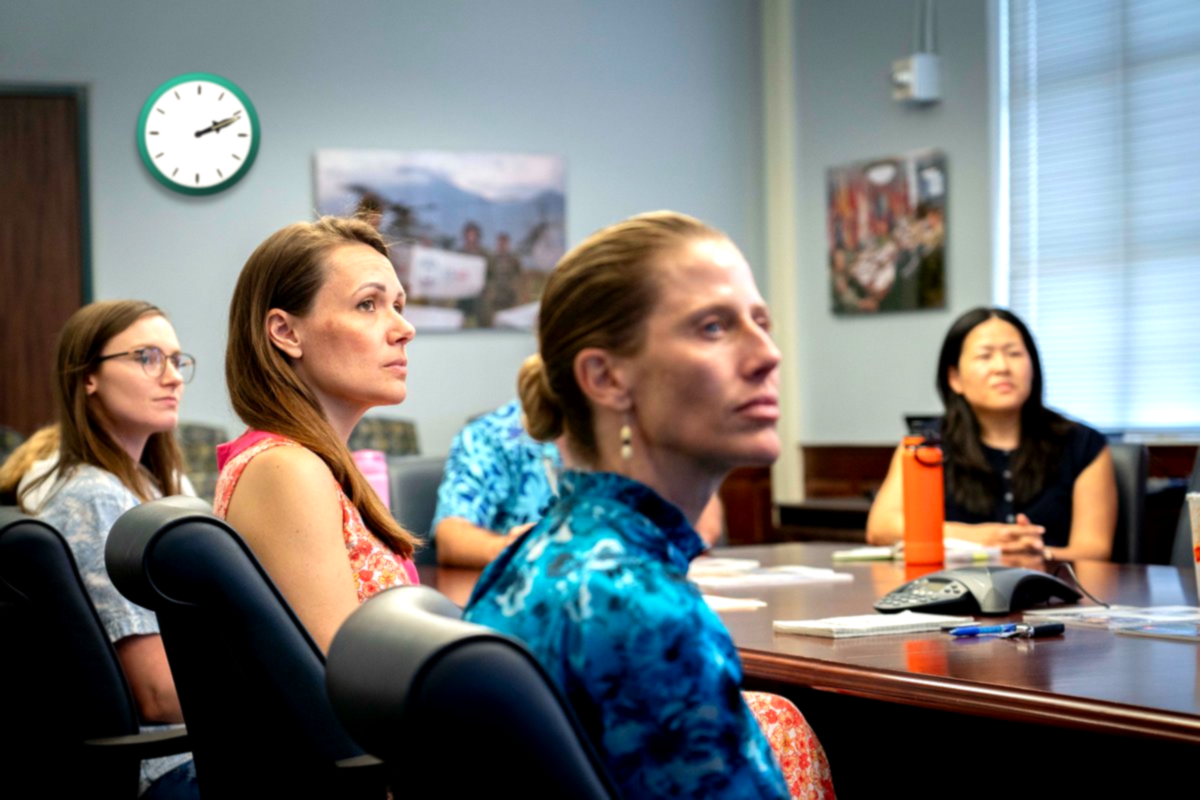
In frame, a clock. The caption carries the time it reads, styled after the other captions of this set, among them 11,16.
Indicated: 2,11
